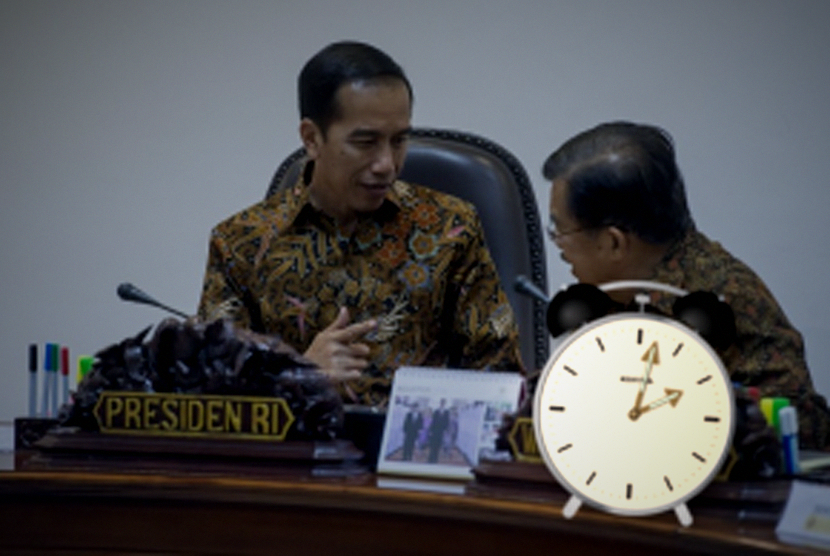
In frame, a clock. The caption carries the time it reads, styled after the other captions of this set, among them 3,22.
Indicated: 2,02
